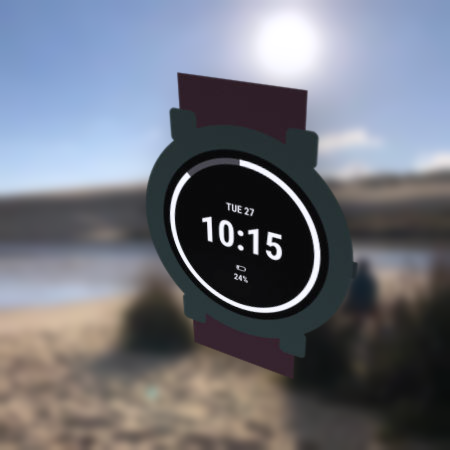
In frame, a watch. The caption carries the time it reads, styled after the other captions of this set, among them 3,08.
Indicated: 10,15
